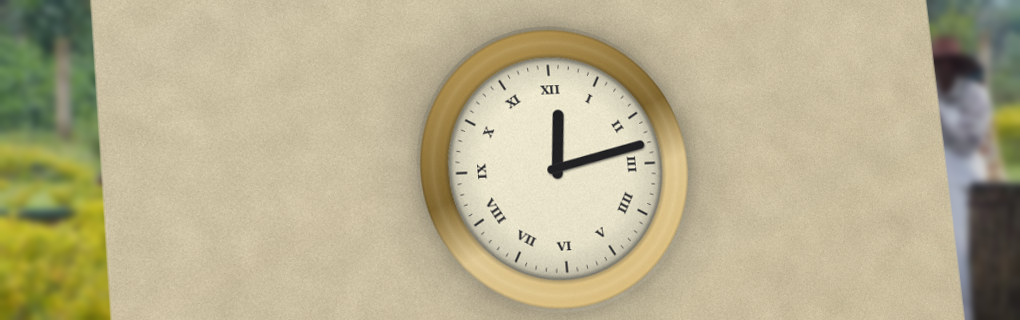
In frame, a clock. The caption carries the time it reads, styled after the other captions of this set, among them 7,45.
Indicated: 12,13
